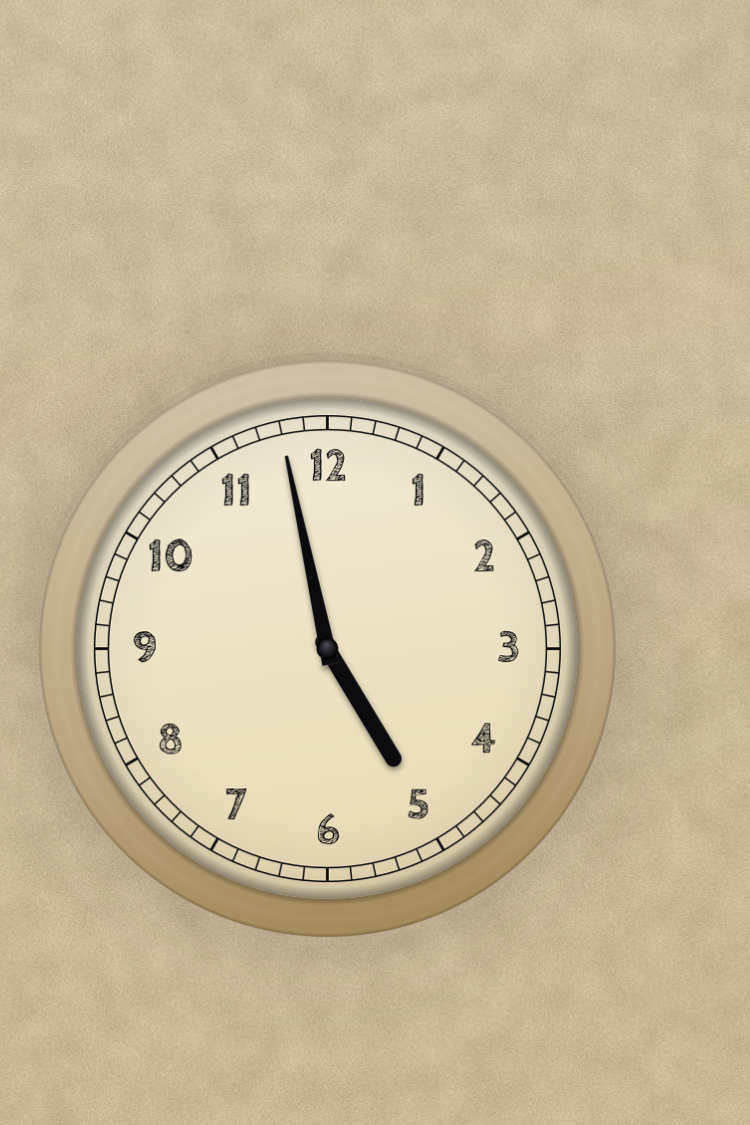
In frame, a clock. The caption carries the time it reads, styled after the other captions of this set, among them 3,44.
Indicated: 4,58
